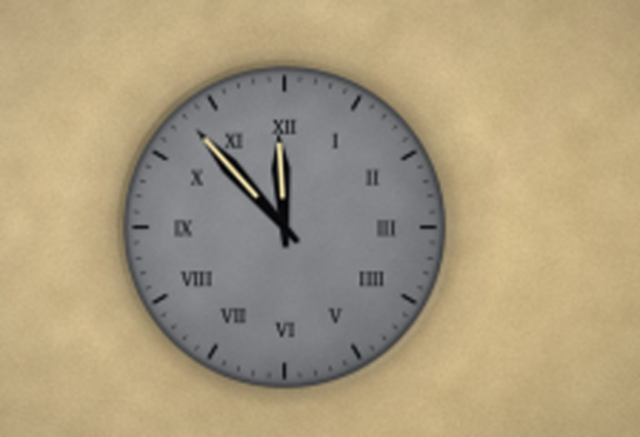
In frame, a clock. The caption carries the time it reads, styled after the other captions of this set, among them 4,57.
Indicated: 11,53
